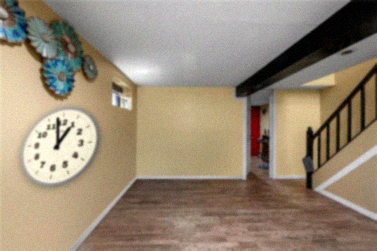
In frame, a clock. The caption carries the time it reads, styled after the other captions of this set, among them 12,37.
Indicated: 12,58
